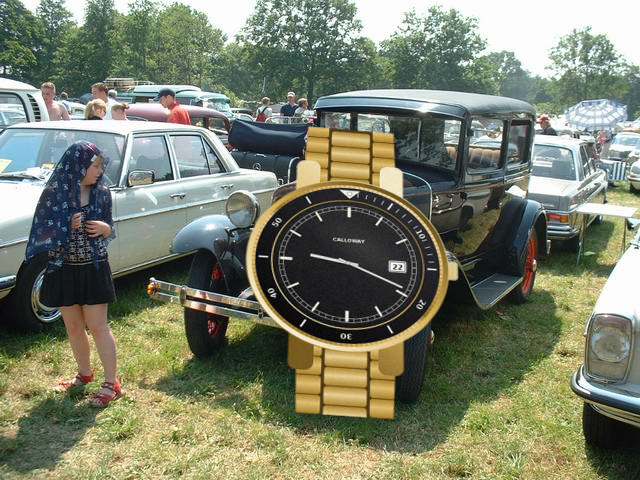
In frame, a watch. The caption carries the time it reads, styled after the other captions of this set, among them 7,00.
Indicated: 9,19
